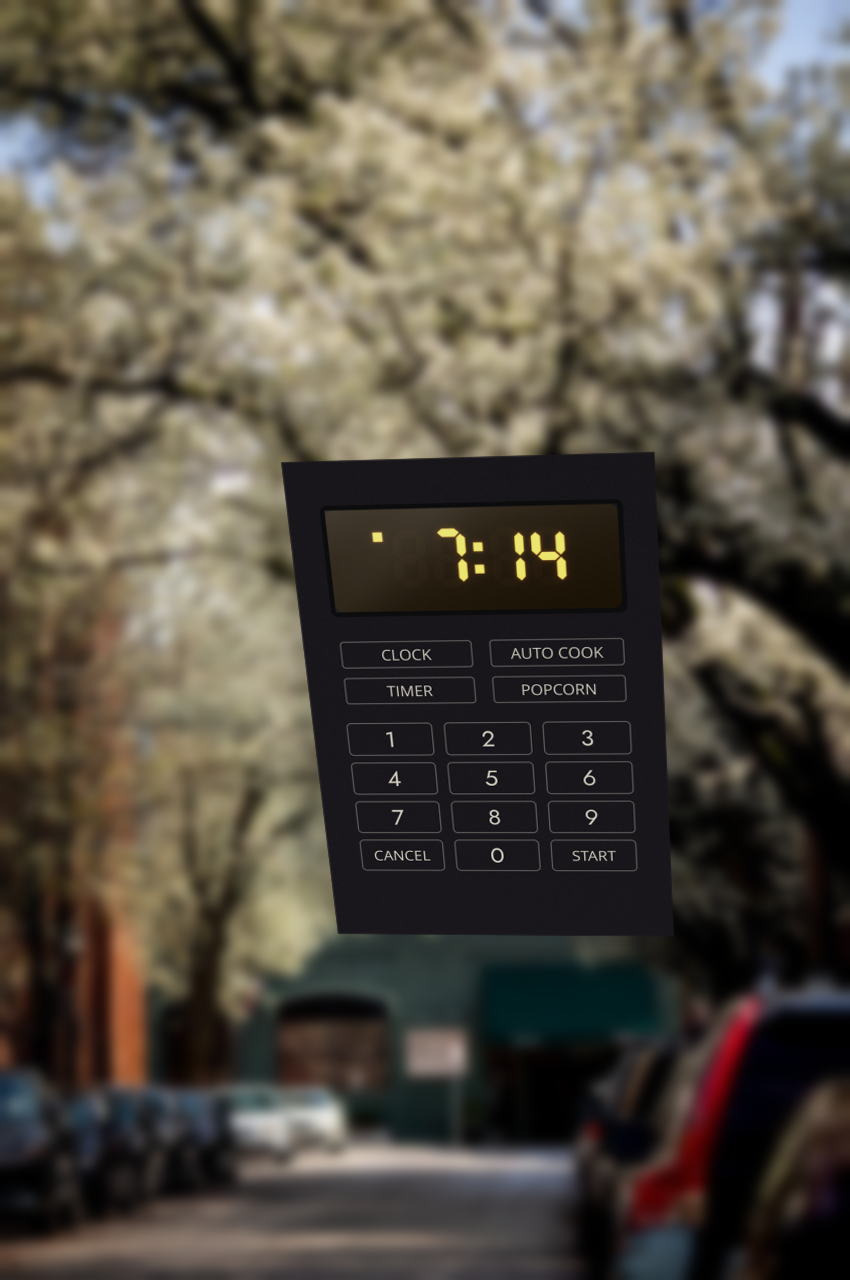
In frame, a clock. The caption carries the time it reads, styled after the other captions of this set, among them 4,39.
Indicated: 7,14
